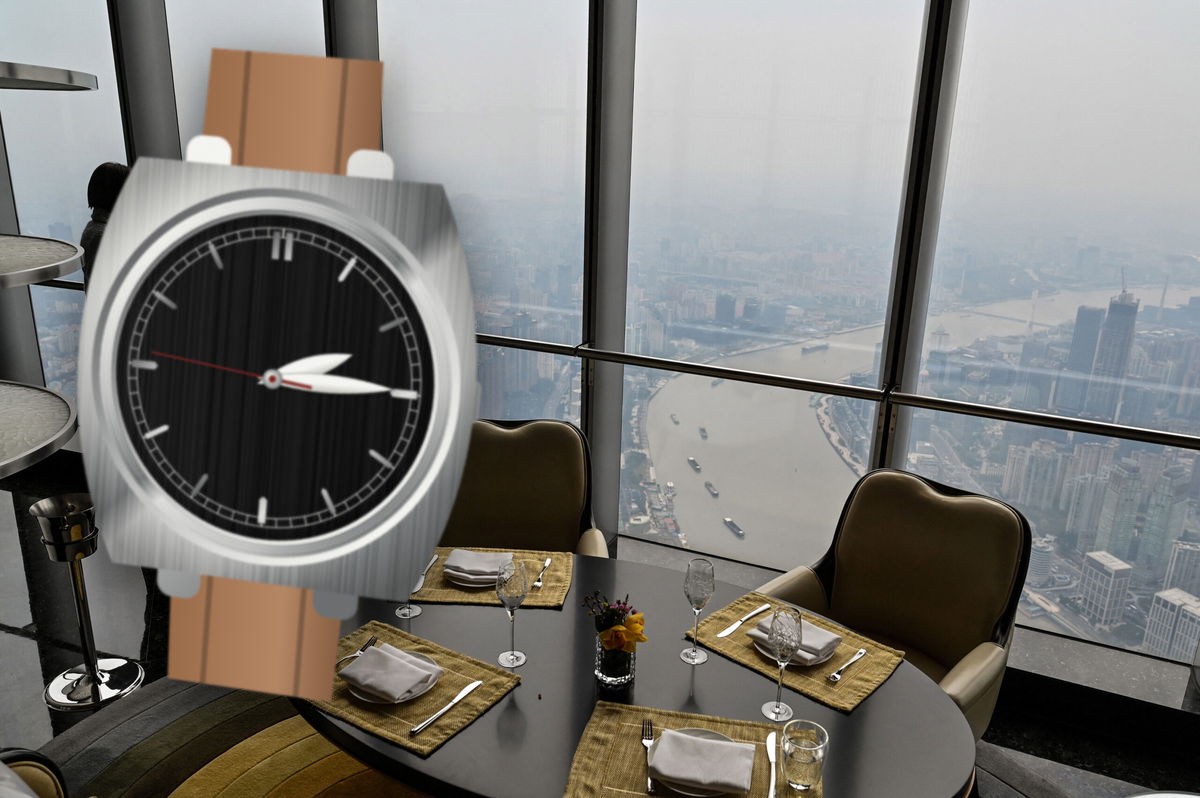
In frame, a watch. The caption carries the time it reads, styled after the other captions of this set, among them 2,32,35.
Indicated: 2,14,46
